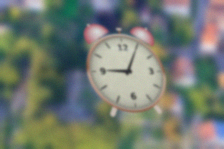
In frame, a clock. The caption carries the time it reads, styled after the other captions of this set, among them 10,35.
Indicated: 9,05
